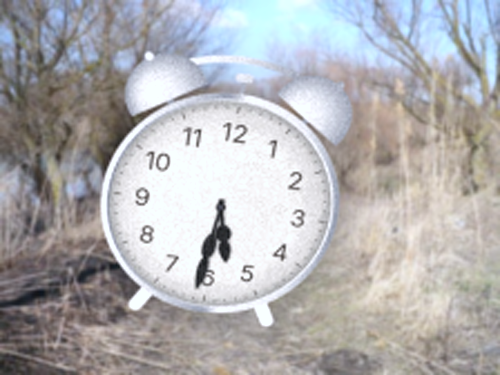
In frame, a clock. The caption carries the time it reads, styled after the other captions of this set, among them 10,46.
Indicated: 5,31
